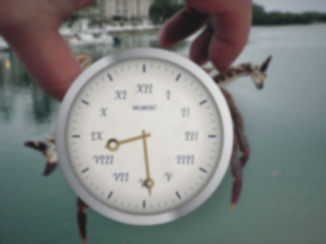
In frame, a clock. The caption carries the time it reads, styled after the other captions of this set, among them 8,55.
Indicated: 8,29
